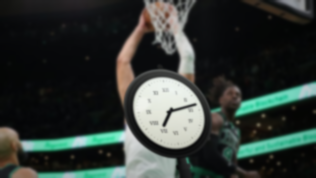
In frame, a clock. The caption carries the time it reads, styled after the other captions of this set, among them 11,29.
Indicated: 7,13
